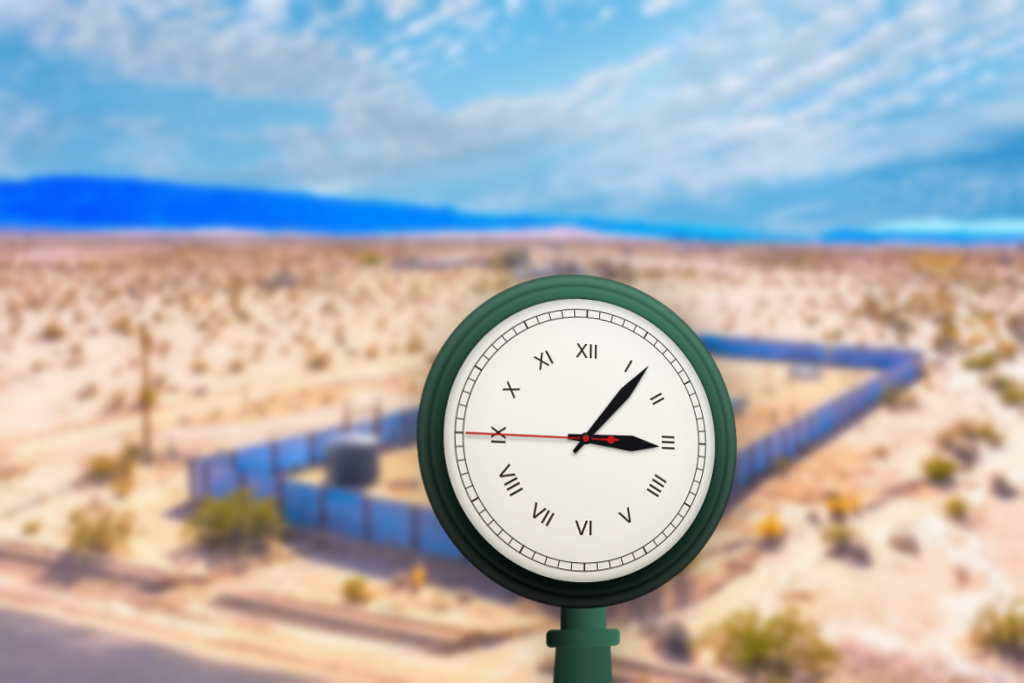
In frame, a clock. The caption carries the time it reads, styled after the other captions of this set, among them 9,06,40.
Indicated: 3,06,45
